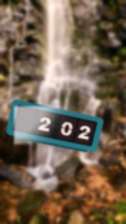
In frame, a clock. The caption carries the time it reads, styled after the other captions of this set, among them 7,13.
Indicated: 2,02
